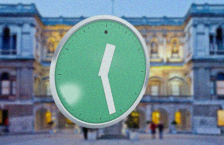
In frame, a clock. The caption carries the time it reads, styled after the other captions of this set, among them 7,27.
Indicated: 12,27
